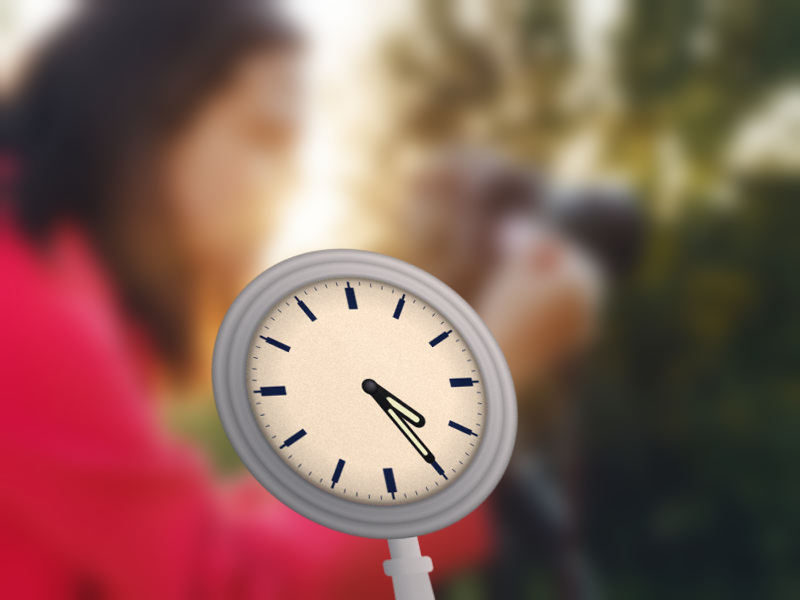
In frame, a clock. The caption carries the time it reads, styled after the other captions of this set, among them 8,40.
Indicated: 4,25
